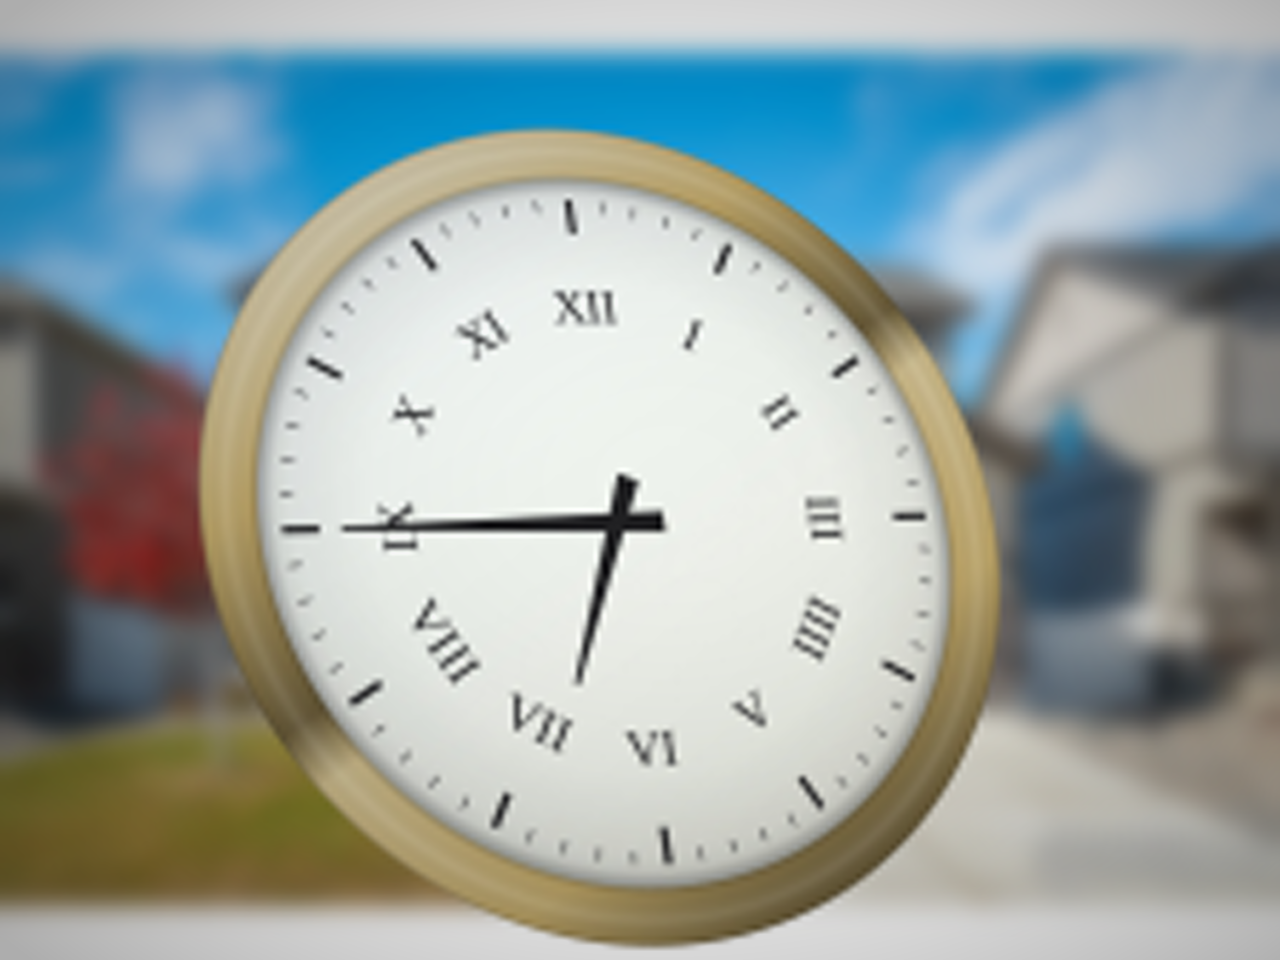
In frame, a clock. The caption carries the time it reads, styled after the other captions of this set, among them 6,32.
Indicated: 6,45
